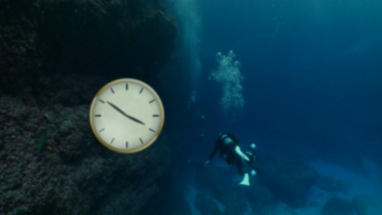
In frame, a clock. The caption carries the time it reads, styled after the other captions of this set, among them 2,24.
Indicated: 3,51
